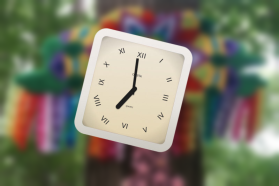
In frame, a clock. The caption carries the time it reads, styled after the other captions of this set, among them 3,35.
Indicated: 6,59
